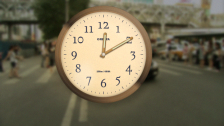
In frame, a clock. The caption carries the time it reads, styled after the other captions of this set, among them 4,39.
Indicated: 12,10
